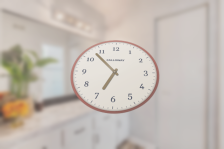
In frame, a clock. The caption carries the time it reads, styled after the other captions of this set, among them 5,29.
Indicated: 6,53
